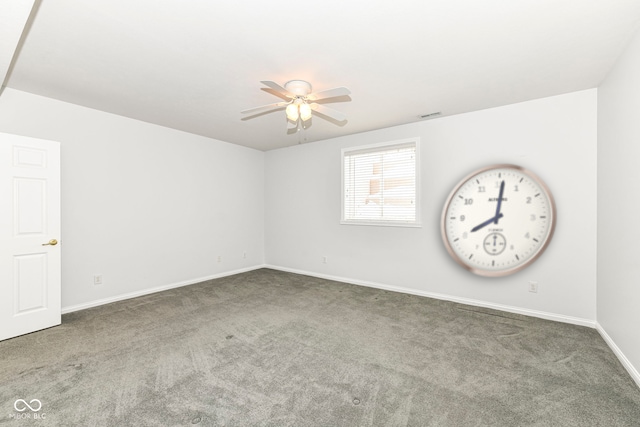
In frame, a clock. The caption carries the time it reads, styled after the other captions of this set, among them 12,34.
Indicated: 8,01
